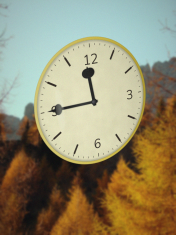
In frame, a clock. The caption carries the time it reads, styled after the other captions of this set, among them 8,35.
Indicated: 11,45
